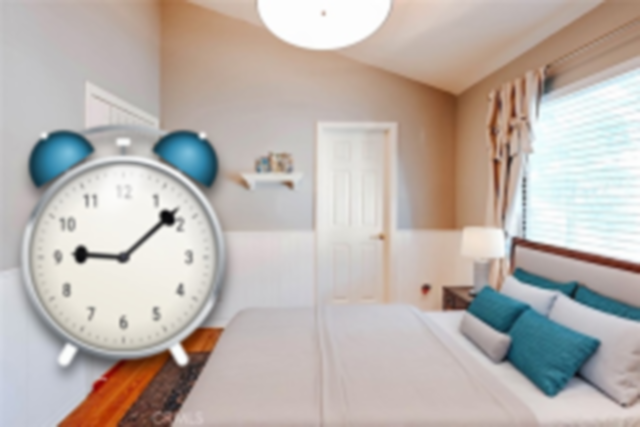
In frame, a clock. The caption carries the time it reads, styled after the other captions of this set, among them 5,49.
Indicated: 9,08
